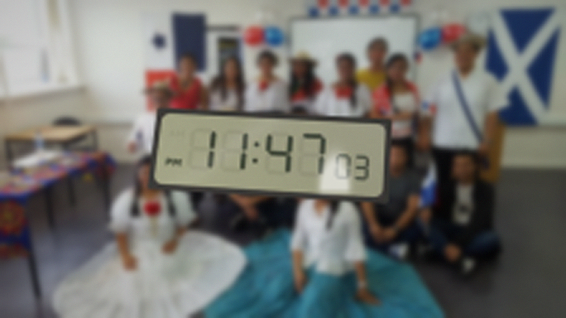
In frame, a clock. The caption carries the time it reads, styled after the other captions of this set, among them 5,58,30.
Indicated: 11,47,03
